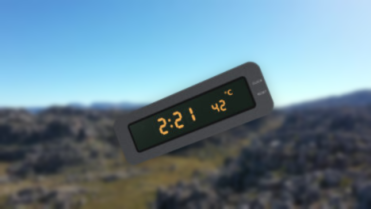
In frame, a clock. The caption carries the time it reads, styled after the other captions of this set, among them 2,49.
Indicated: 2,21
